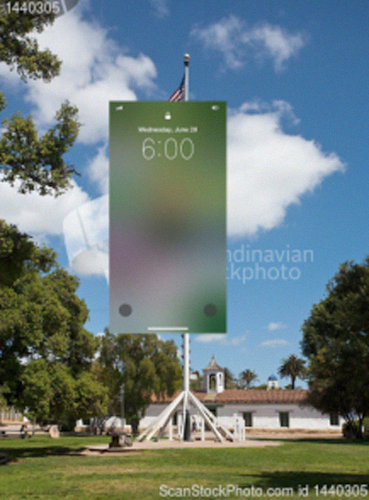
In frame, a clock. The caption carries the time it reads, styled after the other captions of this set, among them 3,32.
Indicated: 6,00
